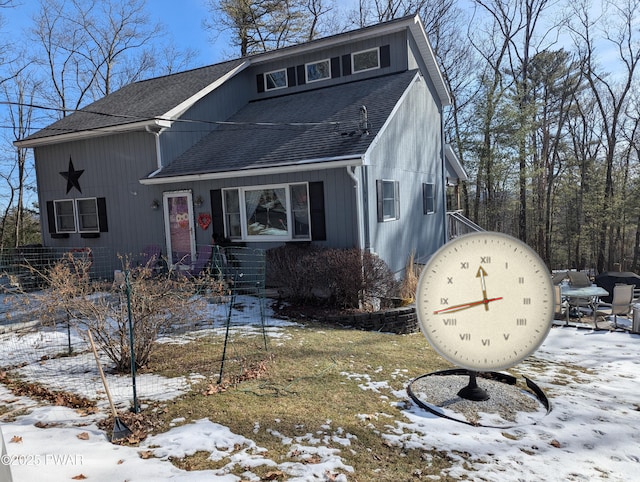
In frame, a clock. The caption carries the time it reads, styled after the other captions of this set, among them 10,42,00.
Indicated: 11,42,43
